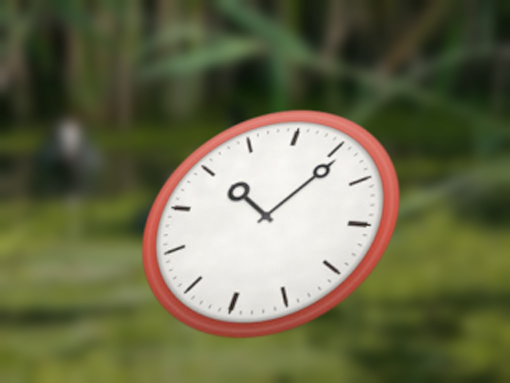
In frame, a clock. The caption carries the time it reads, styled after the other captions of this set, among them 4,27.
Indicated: 10,06
